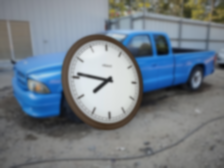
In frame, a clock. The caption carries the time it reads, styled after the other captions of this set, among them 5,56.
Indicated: 7,46
